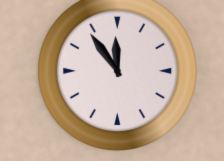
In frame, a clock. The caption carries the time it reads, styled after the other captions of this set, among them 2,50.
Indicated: 11,54
